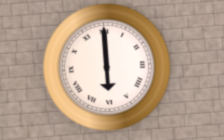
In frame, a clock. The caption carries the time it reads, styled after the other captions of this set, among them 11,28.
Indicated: 6,00
